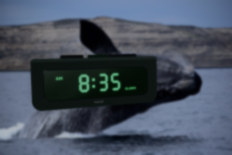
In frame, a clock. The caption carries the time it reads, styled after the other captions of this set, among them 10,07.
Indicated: 8,35
